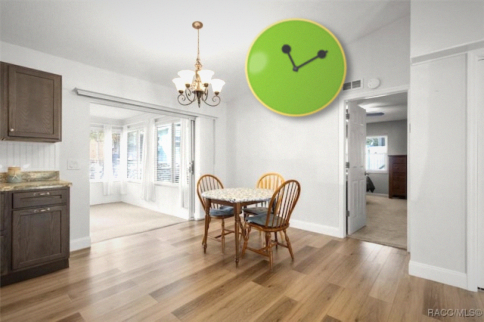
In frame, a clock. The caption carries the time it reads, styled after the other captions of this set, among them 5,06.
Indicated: 11,10
